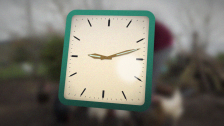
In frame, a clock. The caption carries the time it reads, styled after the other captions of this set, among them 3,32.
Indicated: 9,12
